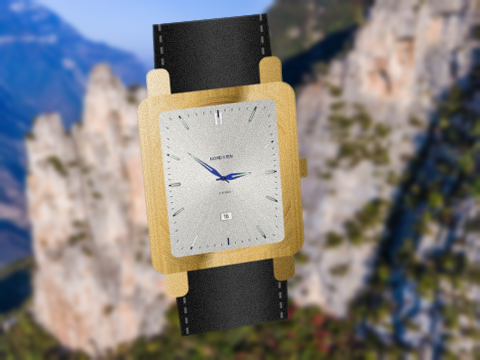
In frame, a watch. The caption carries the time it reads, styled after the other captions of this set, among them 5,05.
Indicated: 2,52
